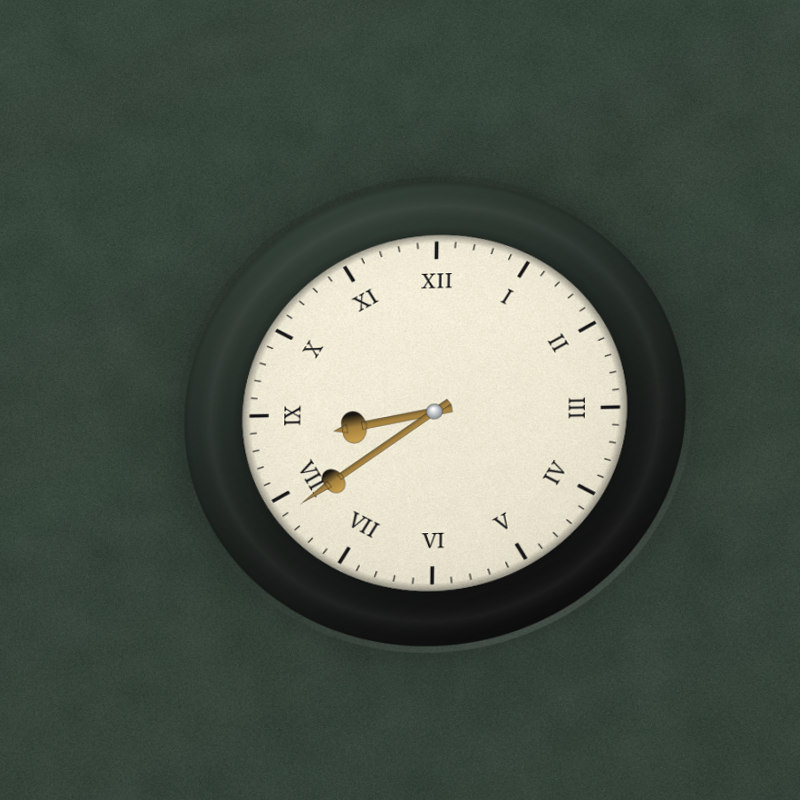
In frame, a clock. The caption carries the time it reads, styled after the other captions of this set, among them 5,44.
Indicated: 8,39
